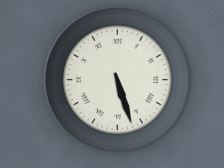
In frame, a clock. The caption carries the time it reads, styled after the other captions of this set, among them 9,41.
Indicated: 5,27
